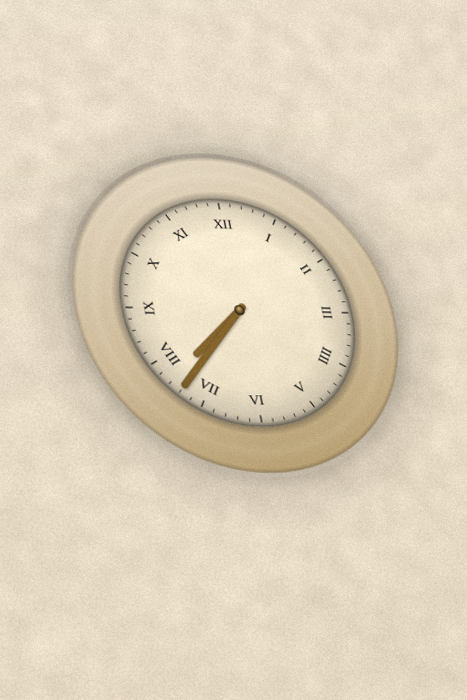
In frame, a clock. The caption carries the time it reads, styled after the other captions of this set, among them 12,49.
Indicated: 7,37
